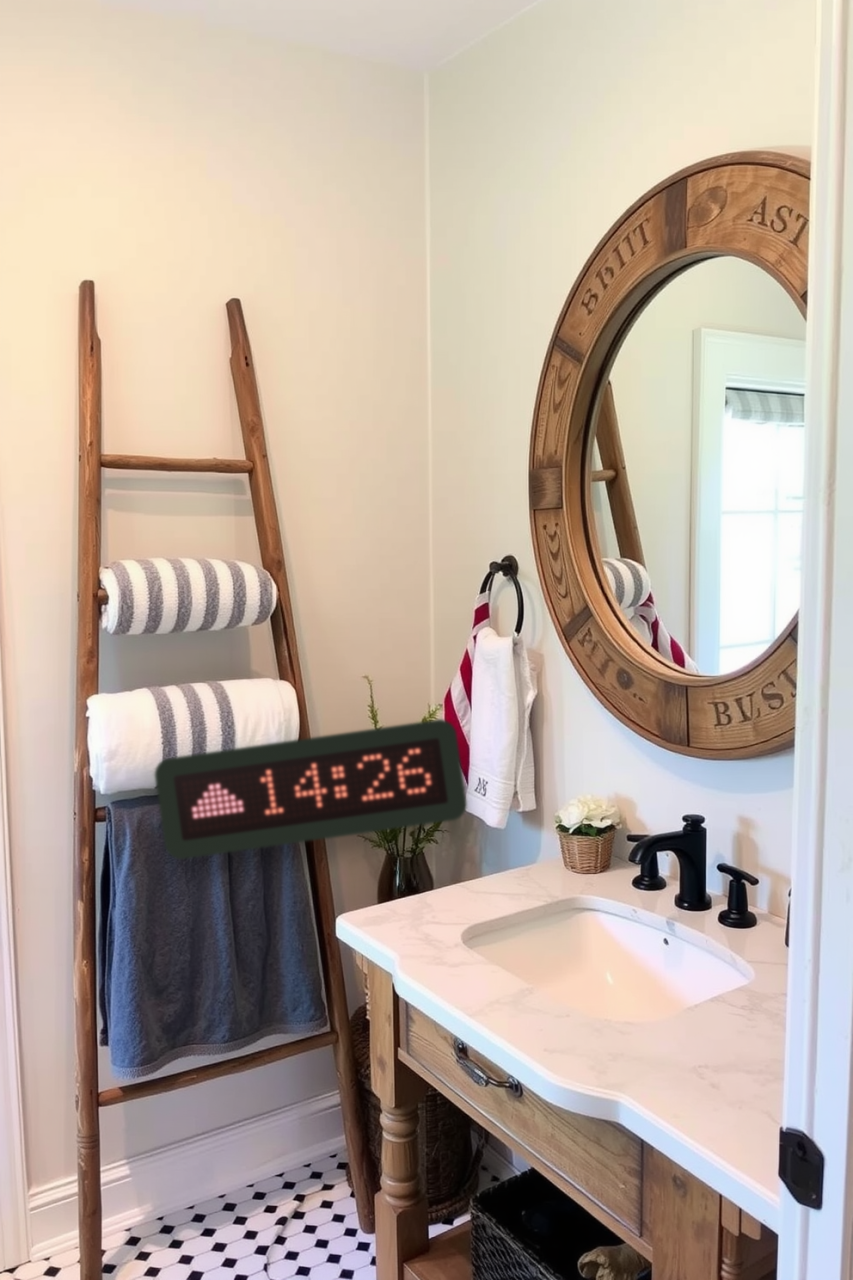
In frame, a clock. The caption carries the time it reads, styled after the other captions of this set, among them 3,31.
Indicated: 14,26
